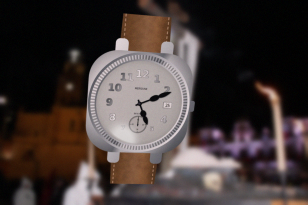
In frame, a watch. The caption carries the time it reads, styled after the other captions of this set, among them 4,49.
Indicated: 5,11
